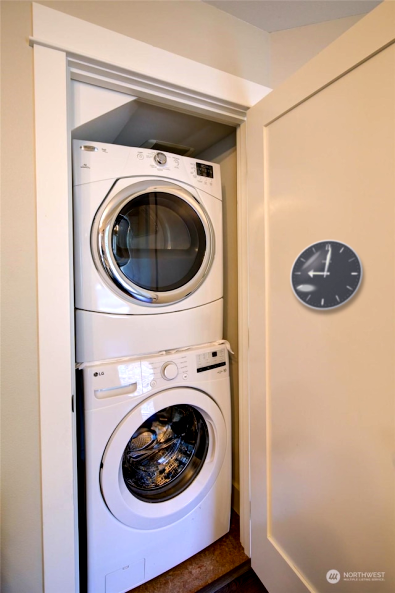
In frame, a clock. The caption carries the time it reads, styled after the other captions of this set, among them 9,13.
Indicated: 9,01
